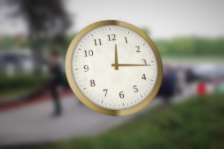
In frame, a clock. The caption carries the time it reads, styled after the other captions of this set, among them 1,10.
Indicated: 12,16
